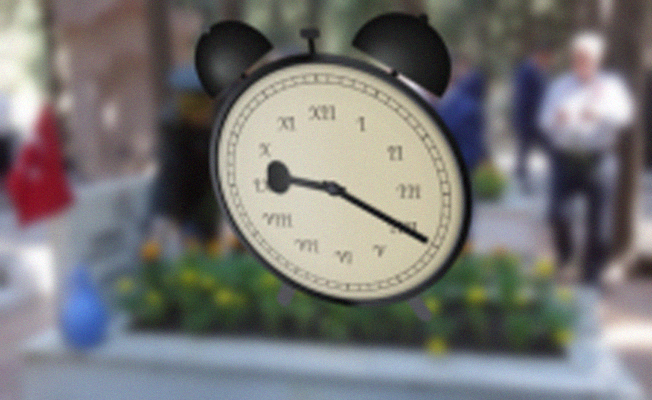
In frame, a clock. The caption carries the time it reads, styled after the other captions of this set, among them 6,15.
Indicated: 9,20
